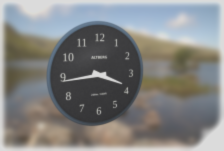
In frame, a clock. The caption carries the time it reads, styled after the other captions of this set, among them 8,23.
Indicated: 3,44
